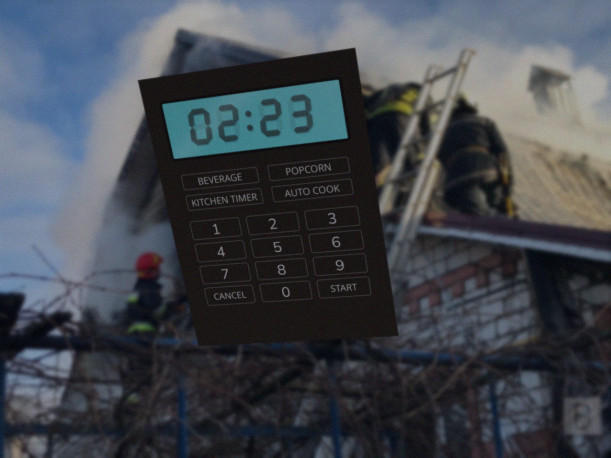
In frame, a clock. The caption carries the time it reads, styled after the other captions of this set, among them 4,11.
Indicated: 2,23
